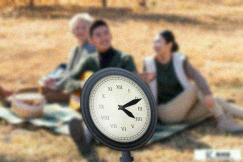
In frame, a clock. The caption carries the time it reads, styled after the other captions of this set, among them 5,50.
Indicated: 4,11
